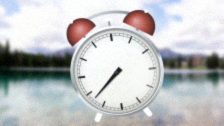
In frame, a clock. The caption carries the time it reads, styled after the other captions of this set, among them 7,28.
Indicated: 7,38
